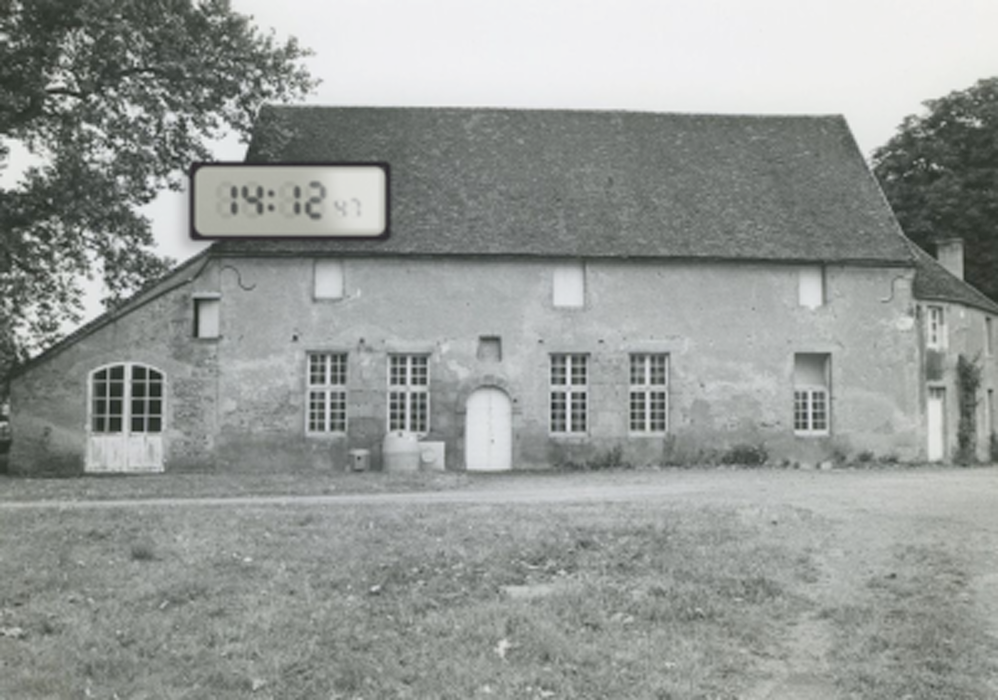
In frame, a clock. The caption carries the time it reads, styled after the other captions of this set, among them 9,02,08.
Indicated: 14,12,47
